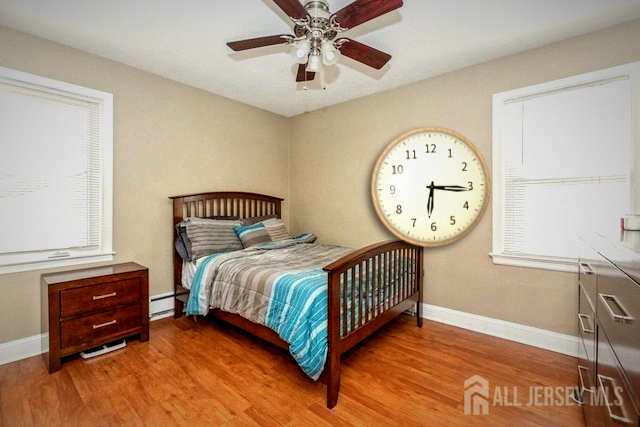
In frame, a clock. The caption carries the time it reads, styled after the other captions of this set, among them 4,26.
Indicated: 6,16
